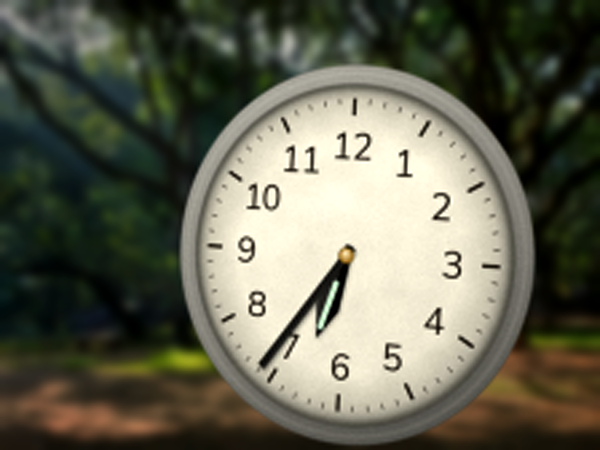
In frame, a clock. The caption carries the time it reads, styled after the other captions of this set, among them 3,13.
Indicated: 6,36
